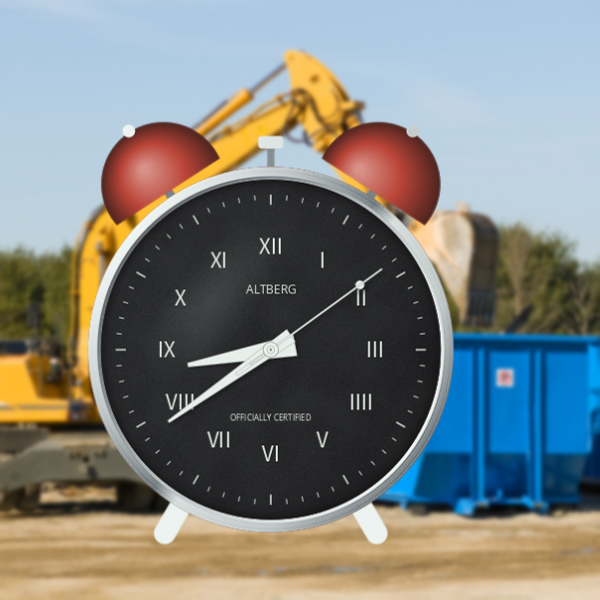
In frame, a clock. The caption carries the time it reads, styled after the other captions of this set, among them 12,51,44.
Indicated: 8,39,09
